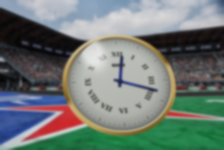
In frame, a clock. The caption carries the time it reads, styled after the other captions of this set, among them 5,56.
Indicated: 12,18
